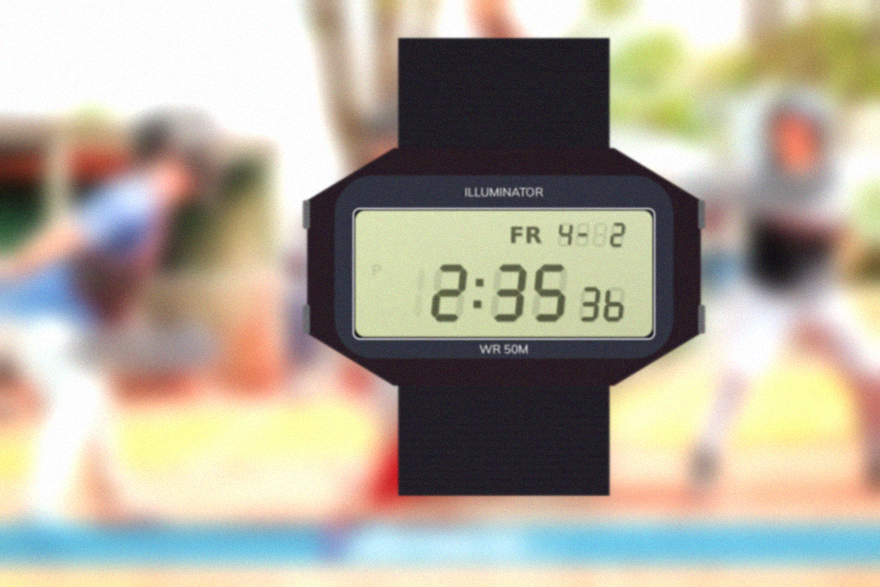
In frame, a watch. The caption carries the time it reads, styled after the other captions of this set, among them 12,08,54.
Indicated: 2,35,36
